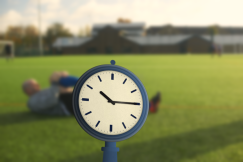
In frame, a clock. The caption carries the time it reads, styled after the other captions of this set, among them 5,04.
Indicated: 10,15
